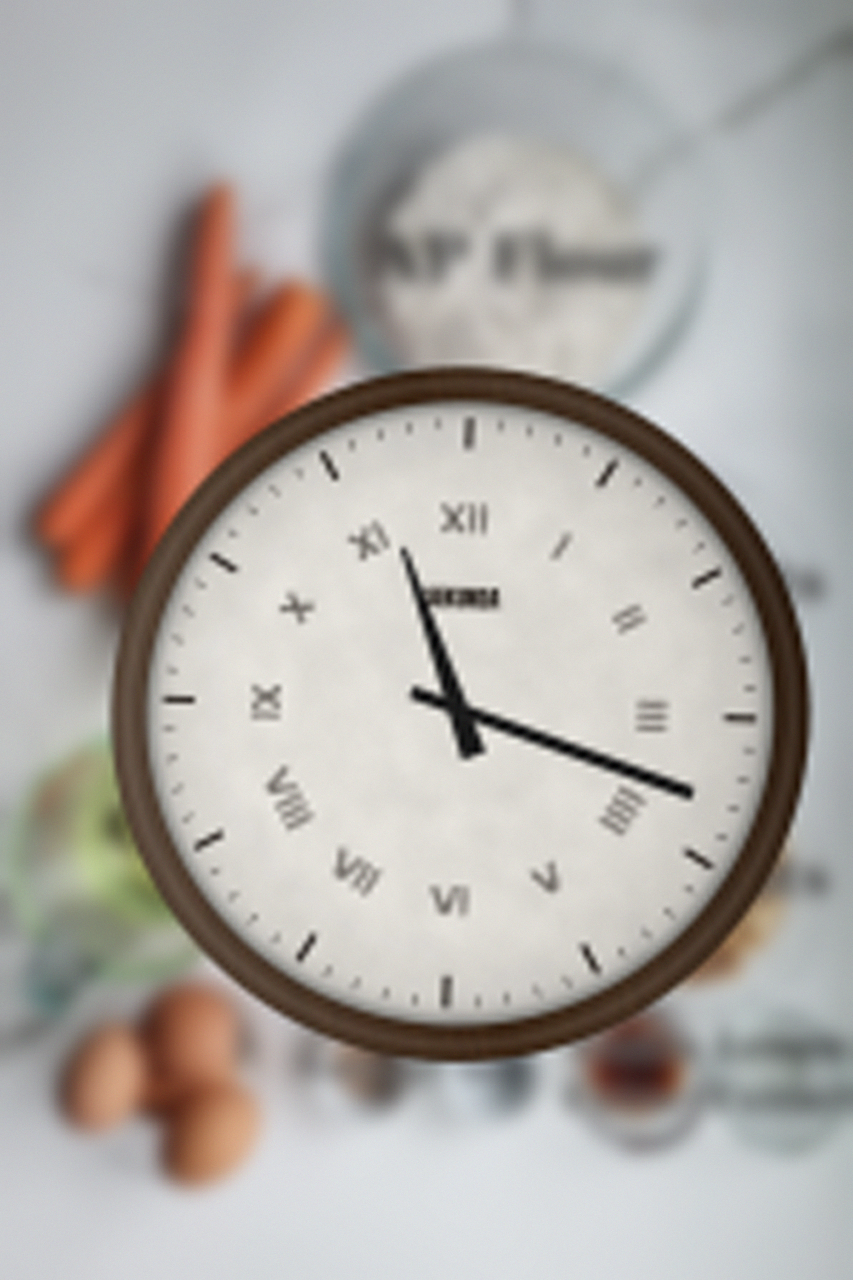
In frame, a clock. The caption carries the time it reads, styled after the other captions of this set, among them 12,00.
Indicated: 11,18
